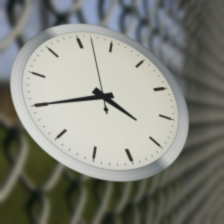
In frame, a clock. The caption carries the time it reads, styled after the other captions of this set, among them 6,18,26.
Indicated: 4,45,02
